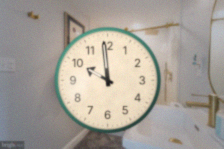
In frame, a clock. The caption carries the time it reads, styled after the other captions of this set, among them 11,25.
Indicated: 9,59
